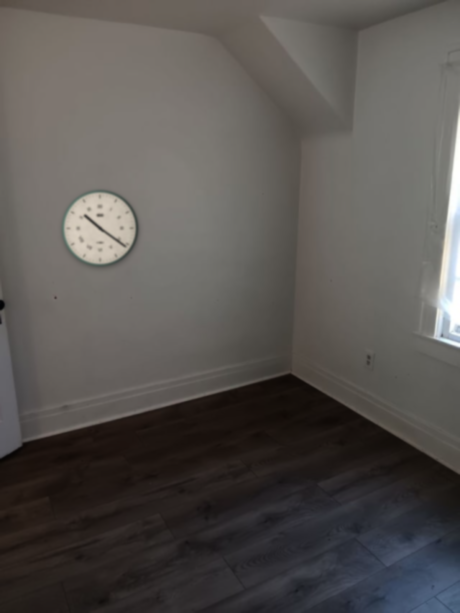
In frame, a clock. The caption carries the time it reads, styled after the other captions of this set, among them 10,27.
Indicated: 10,21
